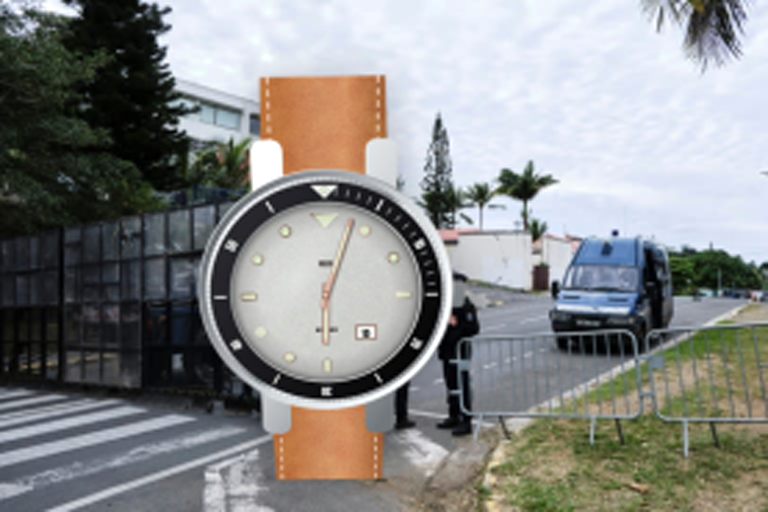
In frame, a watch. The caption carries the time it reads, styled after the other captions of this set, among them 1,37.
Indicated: 6,03
